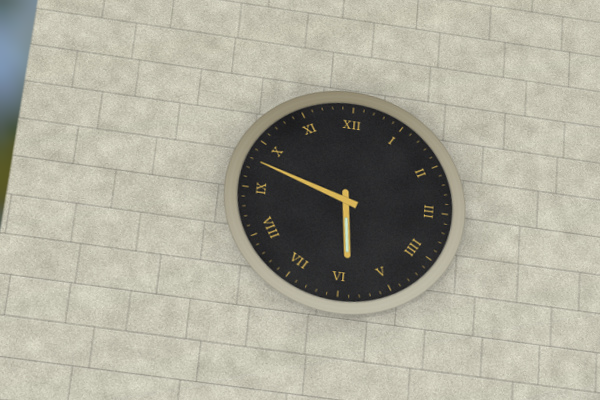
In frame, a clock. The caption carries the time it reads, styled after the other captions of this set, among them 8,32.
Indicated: 5,48
